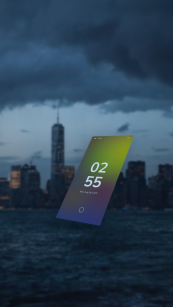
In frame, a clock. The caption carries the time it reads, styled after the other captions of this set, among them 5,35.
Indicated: 2,55
